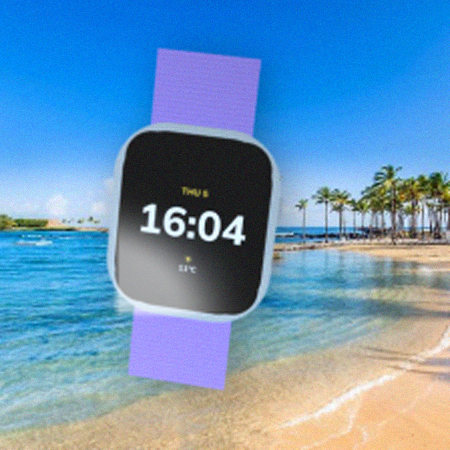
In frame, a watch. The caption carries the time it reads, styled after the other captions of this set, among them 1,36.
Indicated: 16,04
